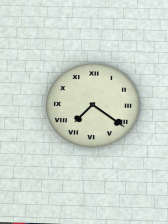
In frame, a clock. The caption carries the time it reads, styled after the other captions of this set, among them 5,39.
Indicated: 7,21
